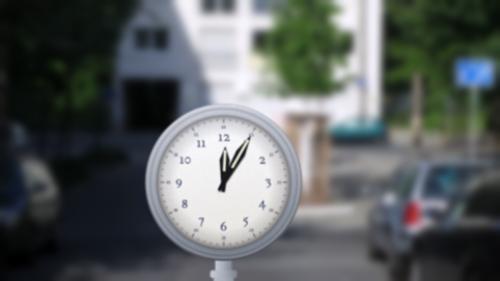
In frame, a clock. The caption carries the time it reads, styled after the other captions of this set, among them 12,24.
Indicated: 12,05
